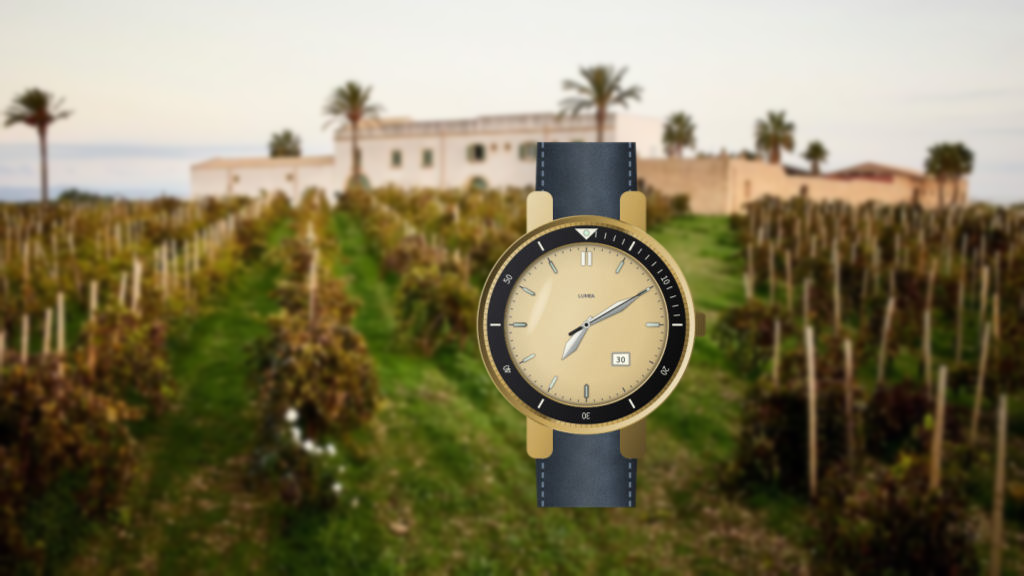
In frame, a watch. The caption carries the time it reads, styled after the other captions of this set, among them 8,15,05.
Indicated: 7,10,10
